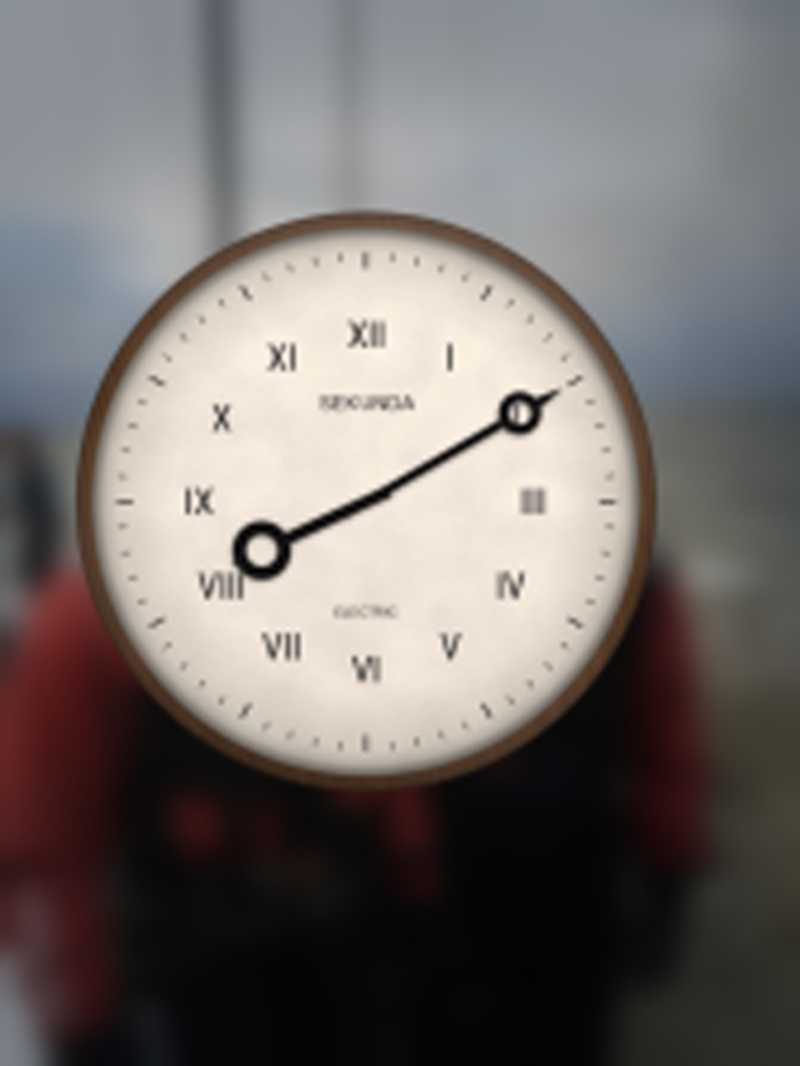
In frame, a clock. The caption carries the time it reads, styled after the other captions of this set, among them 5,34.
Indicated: 8,10
